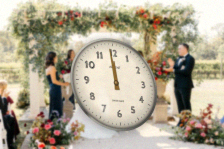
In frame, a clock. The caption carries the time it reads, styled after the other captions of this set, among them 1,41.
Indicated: 11,59
